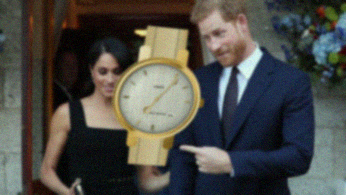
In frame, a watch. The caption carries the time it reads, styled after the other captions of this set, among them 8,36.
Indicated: 7,06
